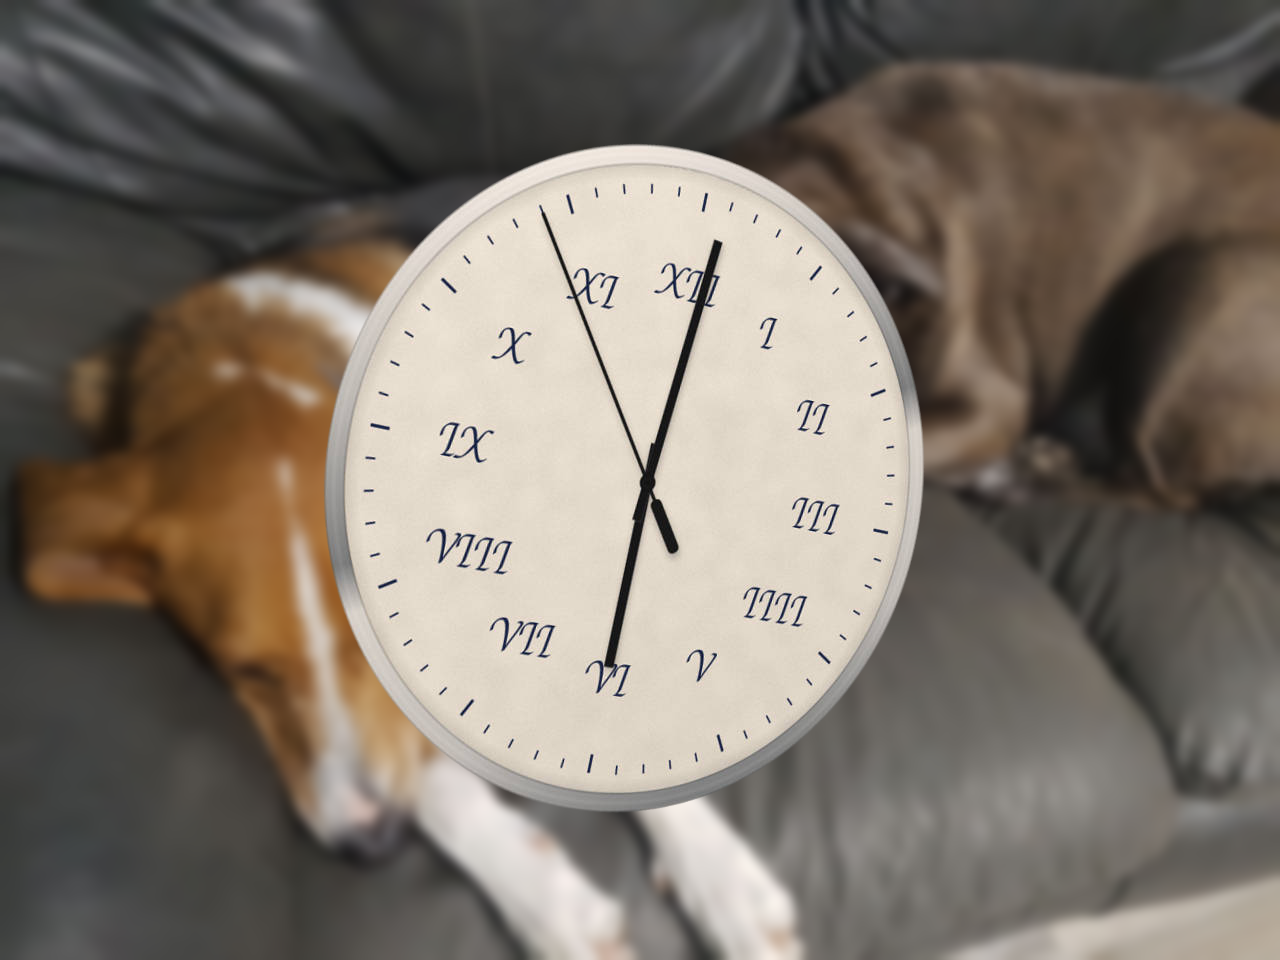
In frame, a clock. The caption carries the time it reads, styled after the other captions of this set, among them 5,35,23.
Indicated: 6,00,54
